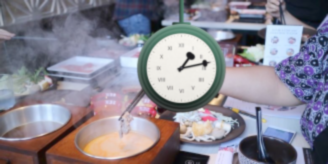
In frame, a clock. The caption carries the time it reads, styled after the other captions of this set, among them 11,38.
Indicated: 1,13
